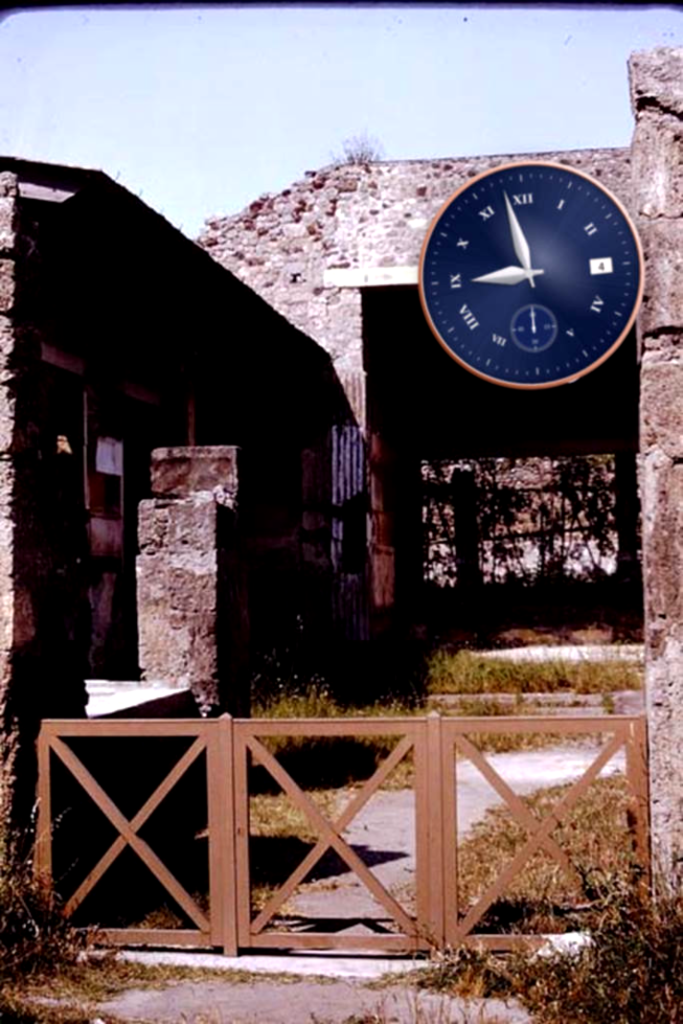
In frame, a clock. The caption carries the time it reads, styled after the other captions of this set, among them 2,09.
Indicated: 8,58
